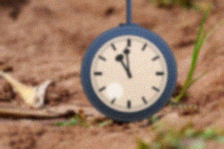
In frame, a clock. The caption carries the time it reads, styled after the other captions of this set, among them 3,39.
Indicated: 10,59
